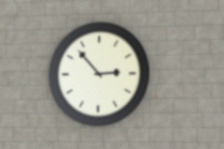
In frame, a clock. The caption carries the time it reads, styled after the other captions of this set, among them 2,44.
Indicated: 2,53
